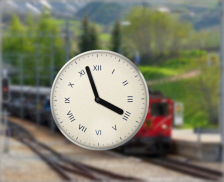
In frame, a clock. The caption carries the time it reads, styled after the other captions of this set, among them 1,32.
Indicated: 3,57
